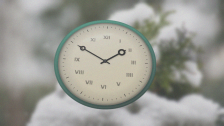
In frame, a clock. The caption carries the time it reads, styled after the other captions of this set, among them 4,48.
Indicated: 1,50
